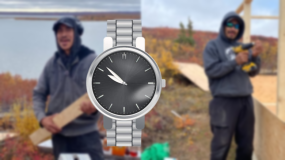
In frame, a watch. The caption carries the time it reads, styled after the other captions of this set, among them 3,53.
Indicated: 9,52
